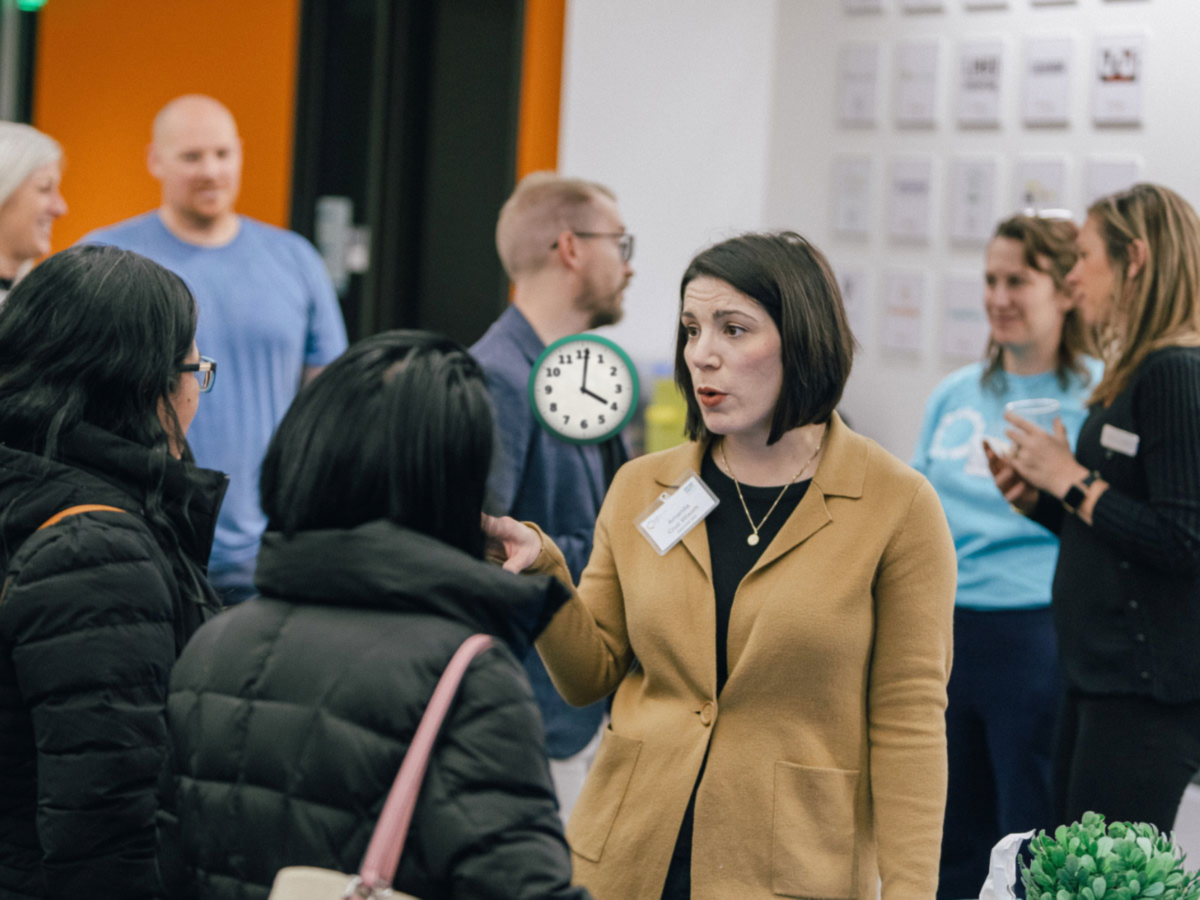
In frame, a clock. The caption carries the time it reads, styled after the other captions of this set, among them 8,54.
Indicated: 4,01
